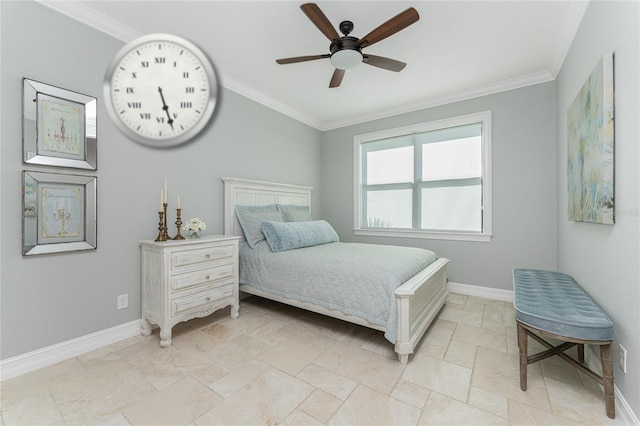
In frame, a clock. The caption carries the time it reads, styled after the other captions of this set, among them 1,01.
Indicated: 5,27
